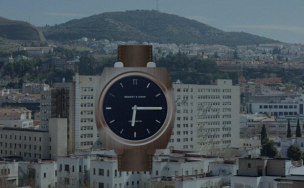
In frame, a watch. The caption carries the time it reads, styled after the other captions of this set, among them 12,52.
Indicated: 6,15
